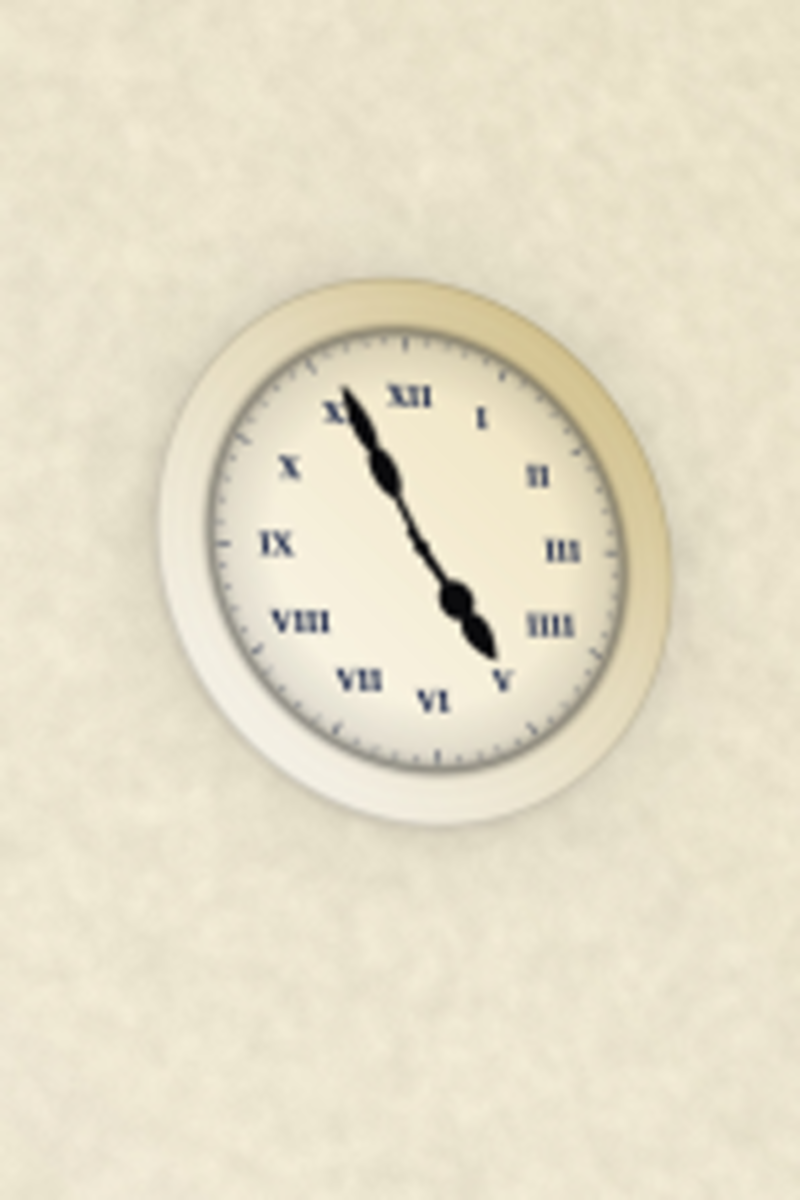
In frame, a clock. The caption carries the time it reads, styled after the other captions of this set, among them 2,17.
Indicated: 4,56
